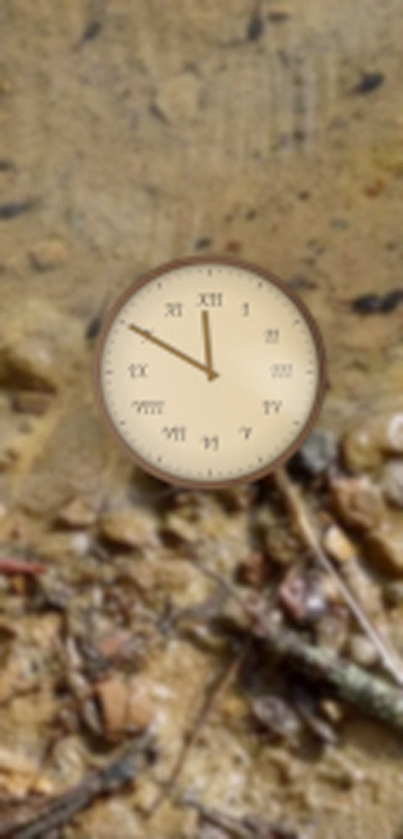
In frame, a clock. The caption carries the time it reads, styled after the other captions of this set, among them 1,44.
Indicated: 11,50
